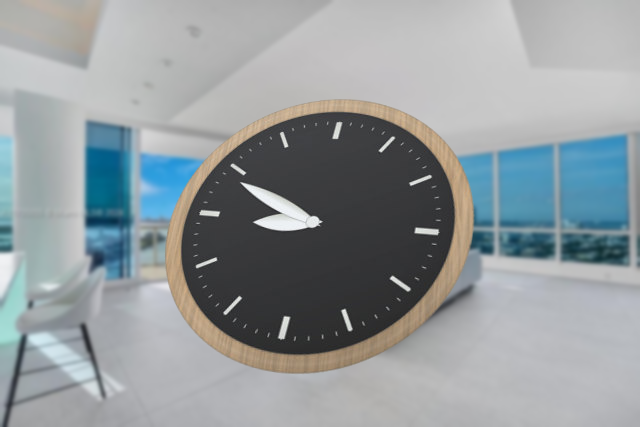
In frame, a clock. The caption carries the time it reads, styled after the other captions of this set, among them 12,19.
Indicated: 8,49
